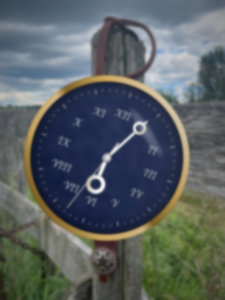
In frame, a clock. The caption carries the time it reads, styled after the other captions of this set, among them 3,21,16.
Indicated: 6,04,33
